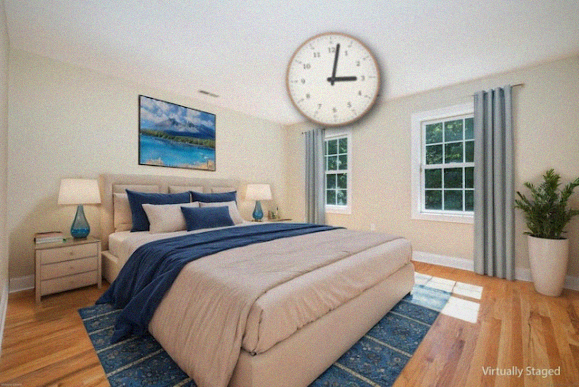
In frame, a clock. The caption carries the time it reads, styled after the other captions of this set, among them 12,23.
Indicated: 3,02
